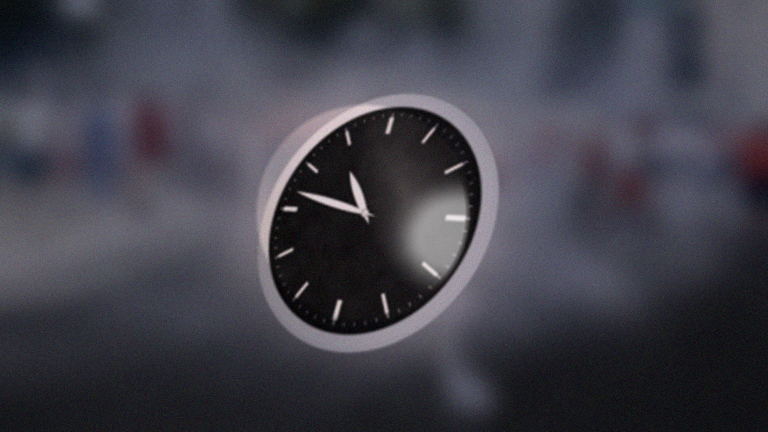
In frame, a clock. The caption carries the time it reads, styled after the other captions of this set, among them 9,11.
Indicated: 10,47
